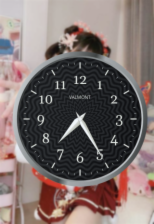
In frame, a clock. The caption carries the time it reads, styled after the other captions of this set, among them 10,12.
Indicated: 7,25
